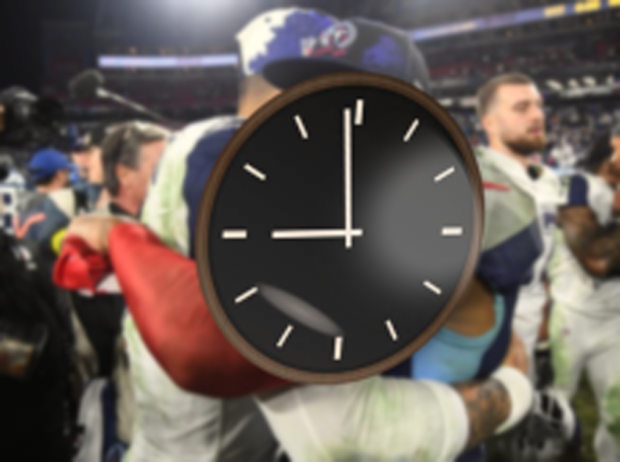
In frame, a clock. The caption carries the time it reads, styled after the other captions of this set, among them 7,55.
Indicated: 8,59
